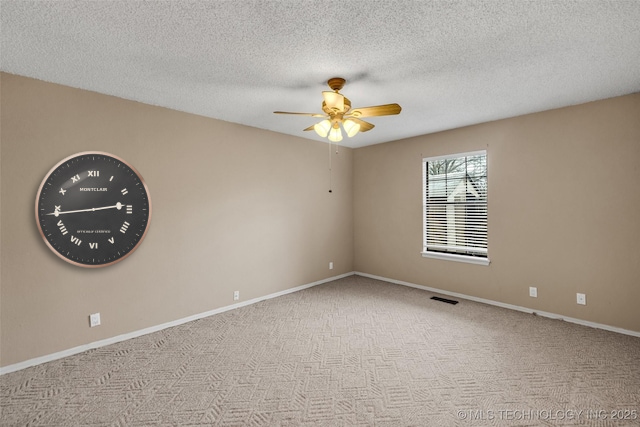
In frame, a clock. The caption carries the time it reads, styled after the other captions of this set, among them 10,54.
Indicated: 2,44
